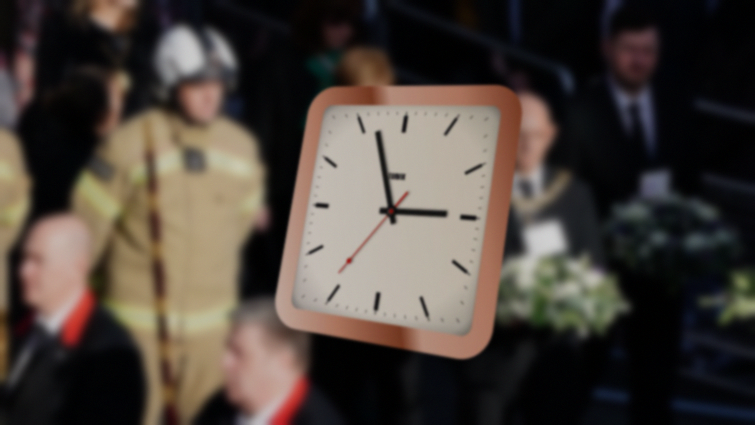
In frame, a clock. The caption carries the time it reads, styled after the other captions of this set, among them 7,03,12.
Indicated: 2,56,36
